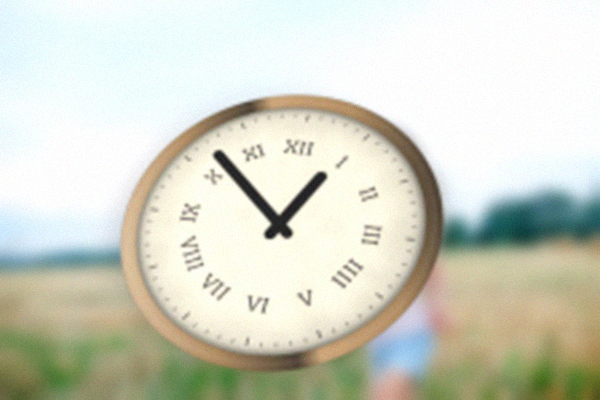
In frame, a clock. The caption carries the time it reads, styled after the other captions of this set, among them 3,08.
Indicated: 12,52
